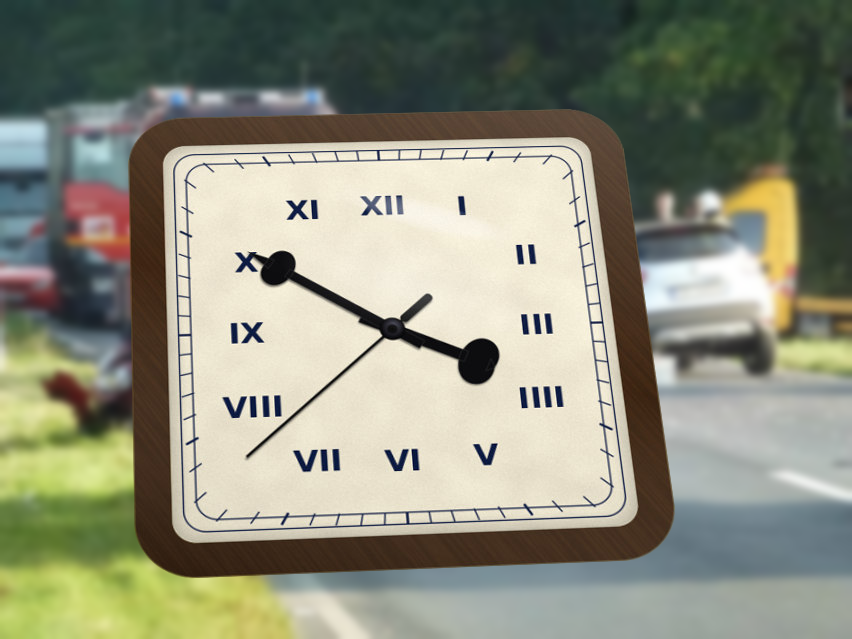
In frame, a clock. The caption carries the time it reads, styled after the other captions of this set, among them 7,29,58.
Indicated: 3,50,38
